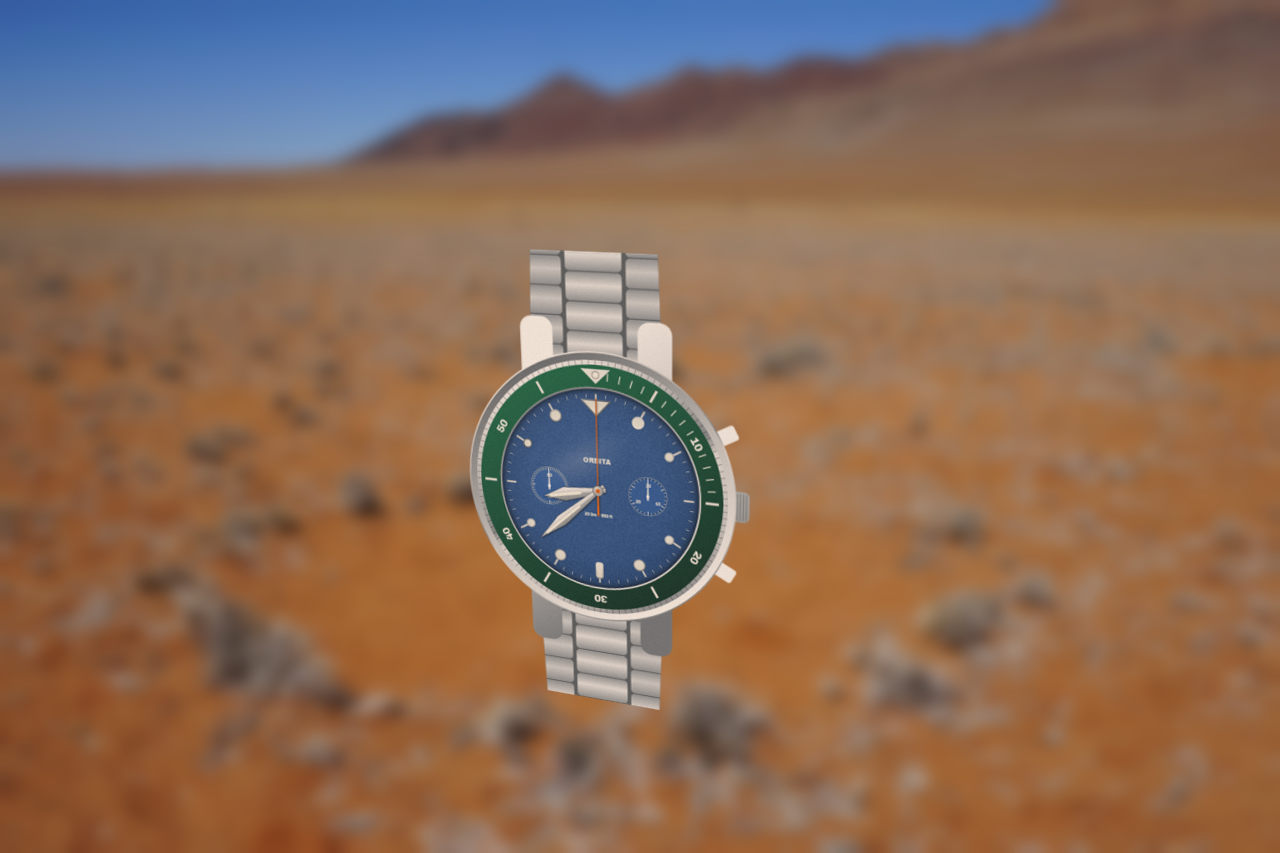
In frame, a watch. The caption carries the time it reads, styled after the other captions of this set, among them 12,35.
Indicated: 8,38
